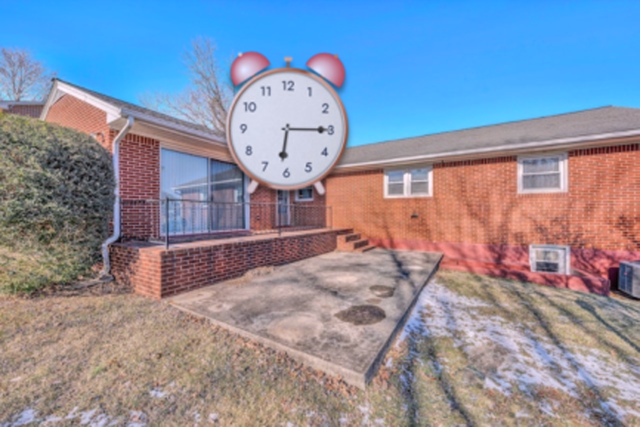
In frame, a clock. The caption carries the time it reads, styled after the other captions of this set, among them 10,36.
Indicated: 6,15
